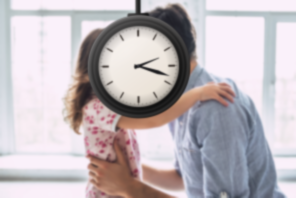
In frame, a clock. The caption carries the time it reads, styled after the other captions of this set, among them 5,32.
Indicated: 2,18
